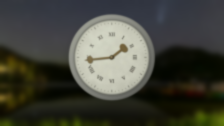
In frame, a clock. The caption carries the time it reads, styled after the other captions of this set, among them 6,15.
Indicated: 1,44
